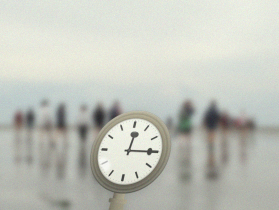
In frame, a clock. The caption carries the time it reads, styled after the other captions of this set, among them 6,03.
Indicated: 12,15
